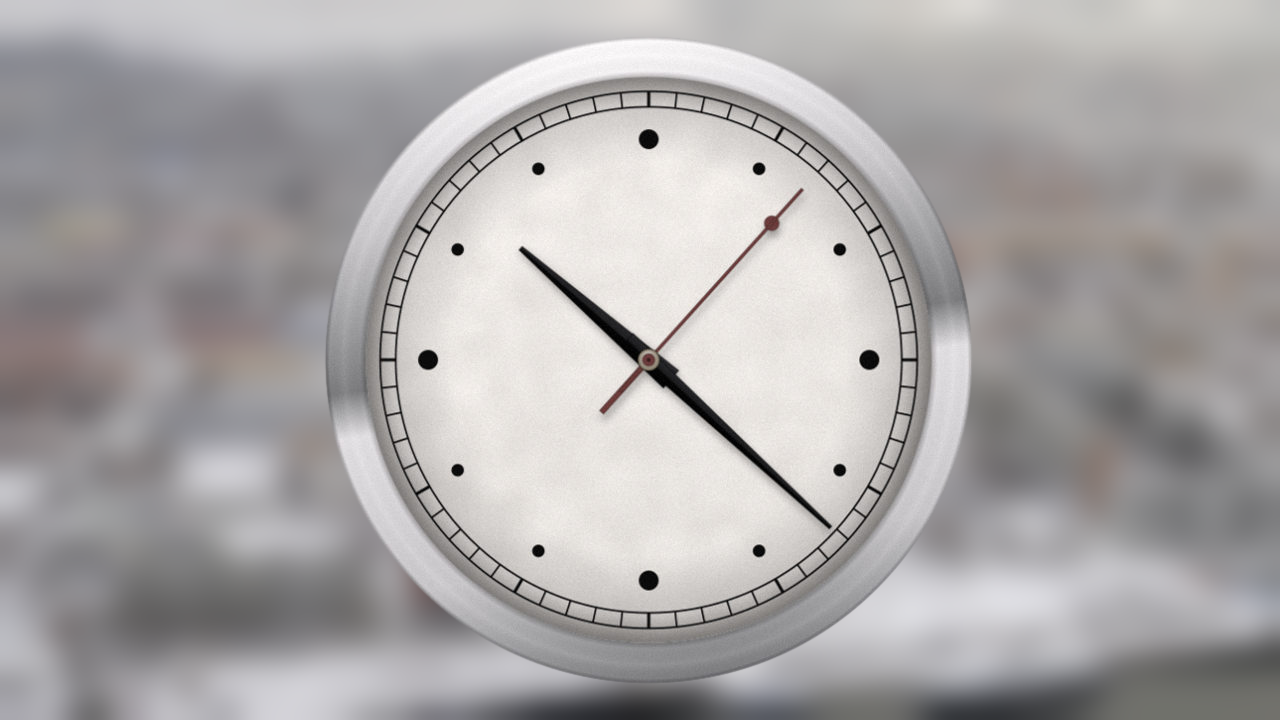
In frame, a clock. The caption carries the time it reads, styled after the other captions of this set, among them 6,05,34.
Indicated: 10,22,07
